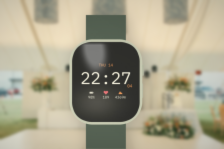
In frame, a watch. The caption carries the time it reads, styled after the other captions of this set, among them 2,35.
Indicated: 22,27
